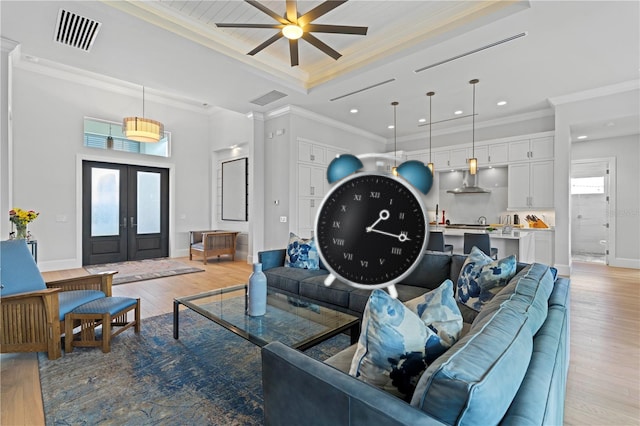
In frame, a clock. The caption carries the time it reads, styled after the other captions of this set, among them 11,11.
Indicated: 1,16
